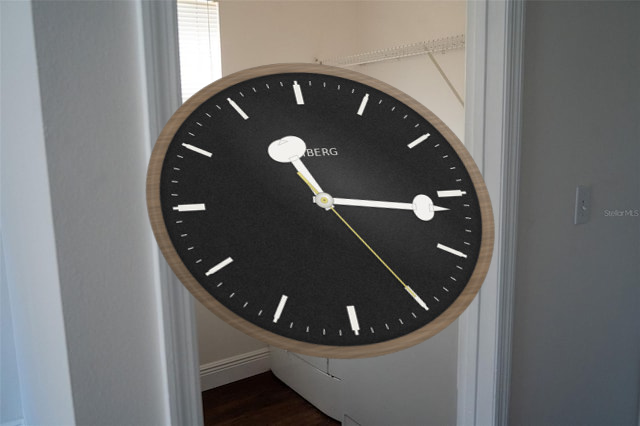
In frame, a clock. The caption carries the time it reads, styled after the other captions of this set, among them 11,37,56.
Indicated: 11,16,25
